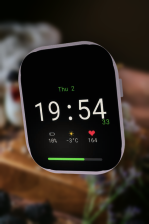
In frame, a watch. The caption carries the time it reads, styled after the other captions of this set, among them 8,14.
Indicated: 19,54
